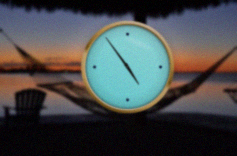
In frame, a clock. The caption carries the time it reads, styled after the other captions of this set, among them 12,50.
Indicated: 4,54
